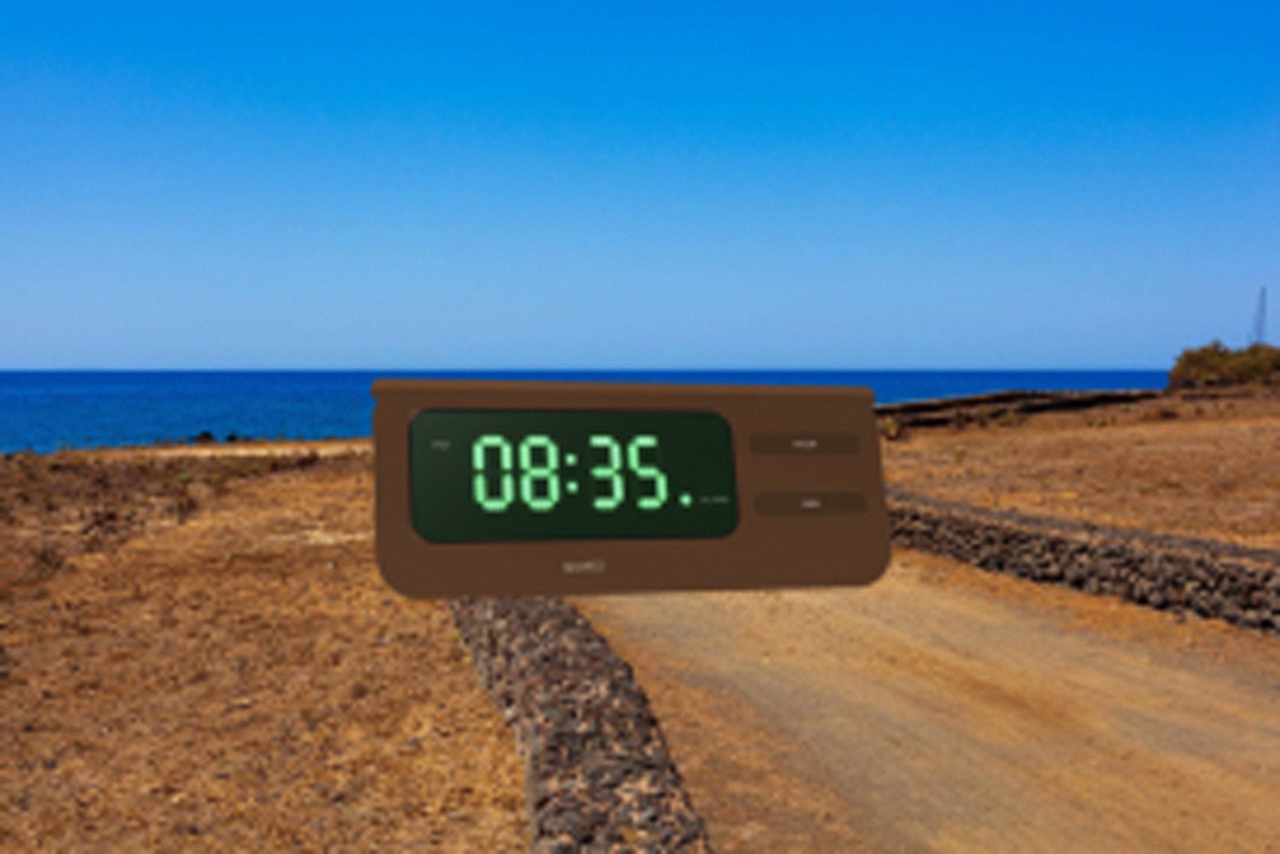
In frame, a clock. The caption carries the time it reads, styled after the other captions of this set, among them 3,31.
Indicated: 8,35
